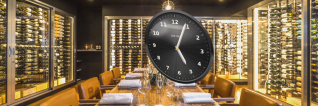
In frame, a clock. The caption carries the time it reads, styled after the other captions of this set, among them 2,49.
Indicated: 5,04
